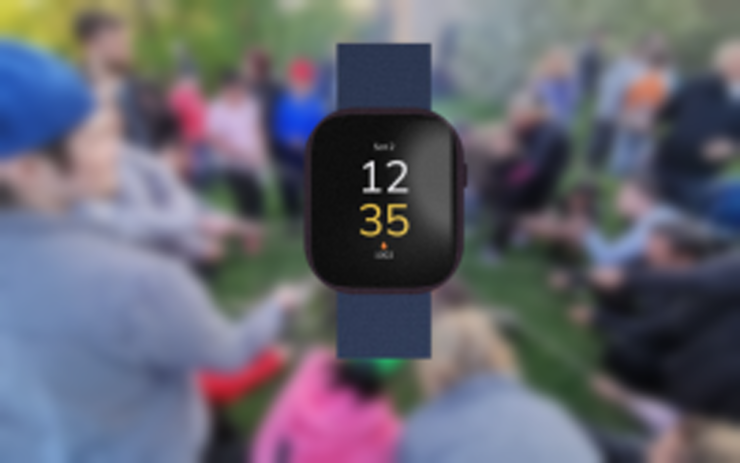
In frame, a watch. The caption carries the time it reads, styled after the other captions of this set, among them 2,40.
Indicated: 12,35
